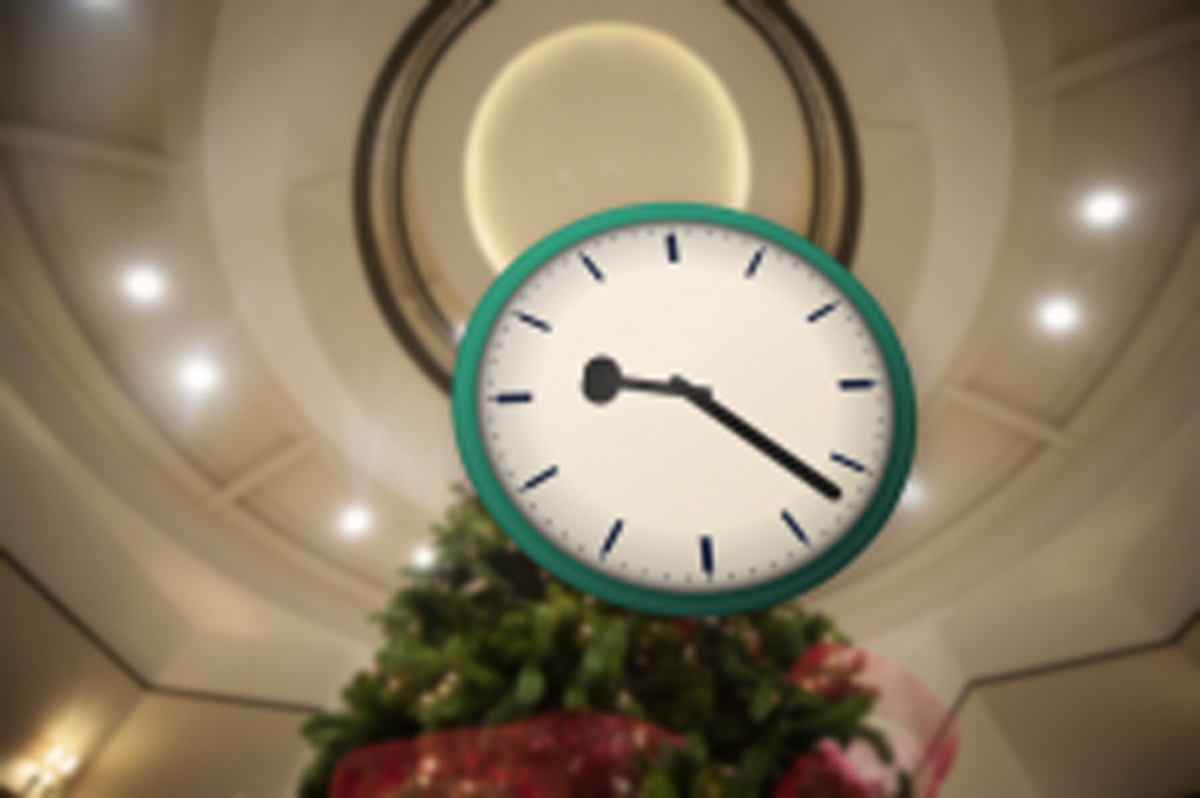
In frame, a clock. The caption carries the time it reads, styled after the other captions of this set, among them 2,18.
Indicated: 9,22
